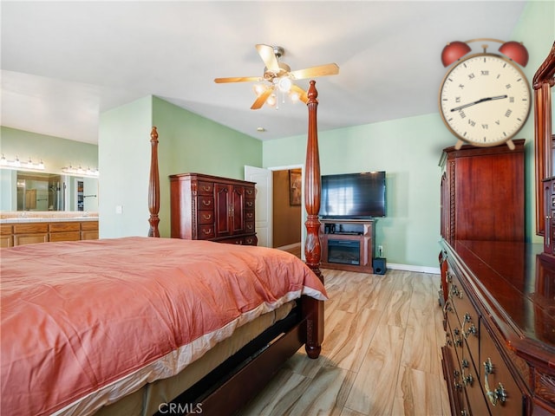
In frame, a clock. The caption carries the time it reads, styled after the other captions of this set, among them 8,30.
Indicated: 2,42
